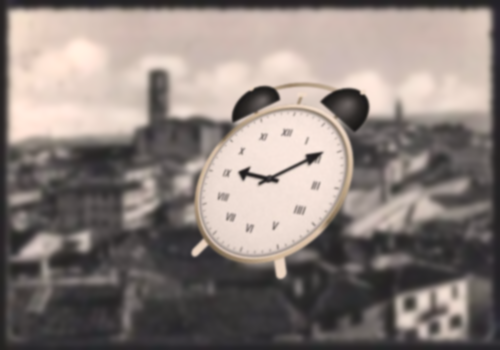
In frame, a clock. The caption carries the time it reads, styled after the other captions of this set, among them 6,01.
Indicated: 9,09
